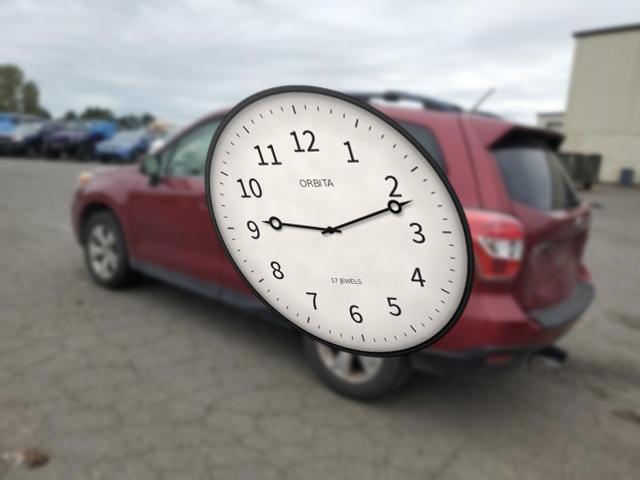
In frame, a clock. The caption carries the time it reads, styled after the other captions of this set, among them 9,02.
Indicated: 9,12
